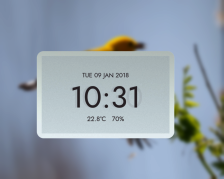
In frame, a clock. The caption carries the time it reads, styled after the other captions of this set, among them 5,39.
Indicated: 10,31
